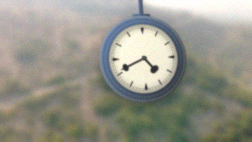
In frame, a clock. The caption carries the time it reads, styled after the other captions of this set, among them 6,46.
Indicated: 4,41
